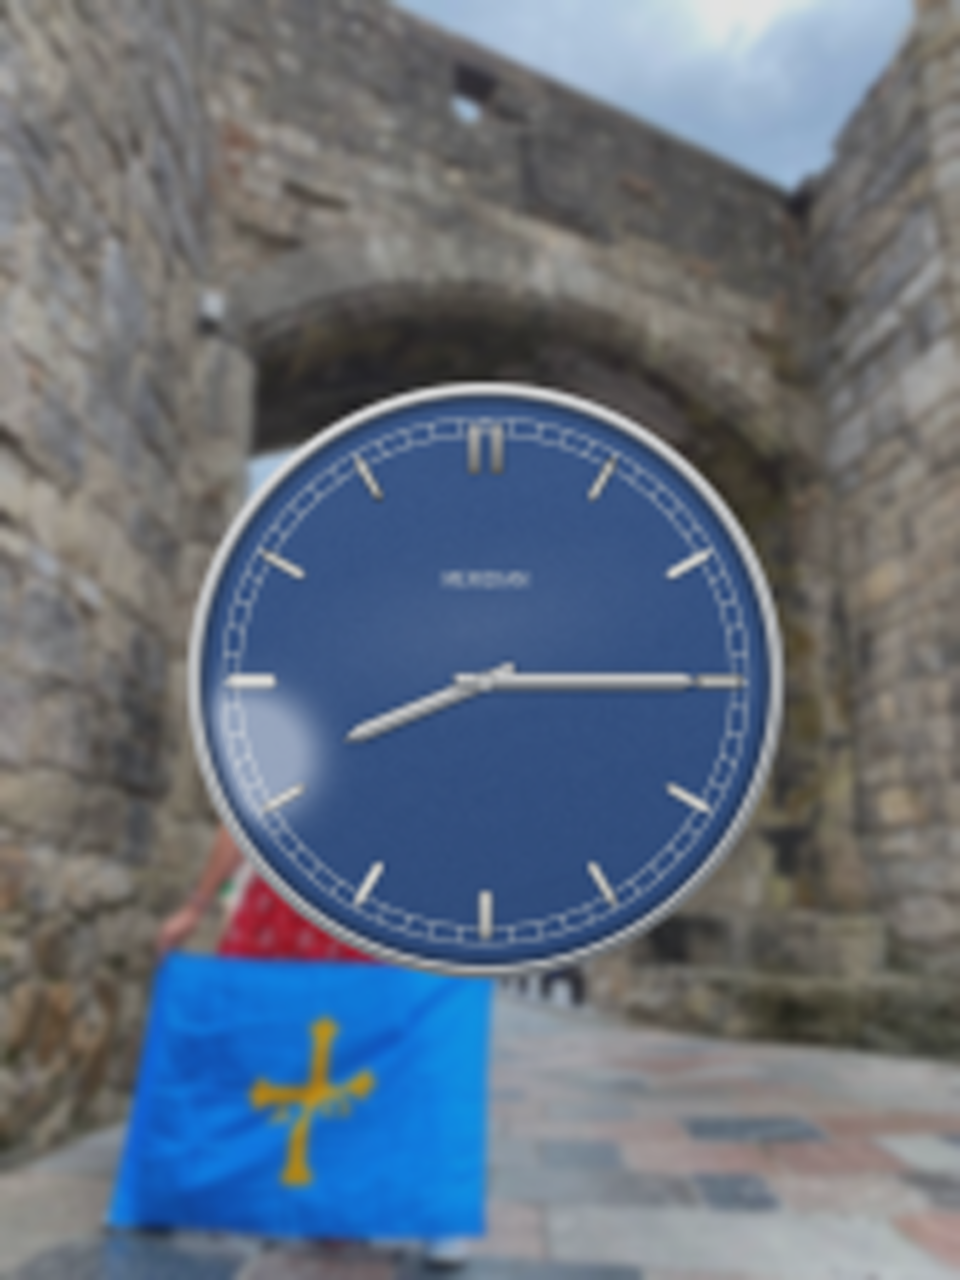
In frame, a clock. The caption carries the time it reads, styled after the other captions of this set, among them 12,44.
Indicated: 8,15
